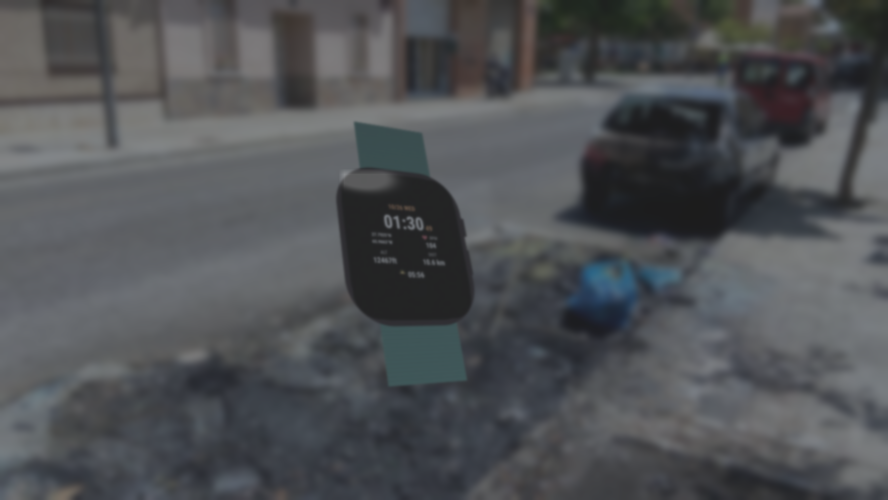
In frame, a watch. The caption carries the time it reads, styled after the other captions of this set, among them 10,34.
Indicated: 1,30
